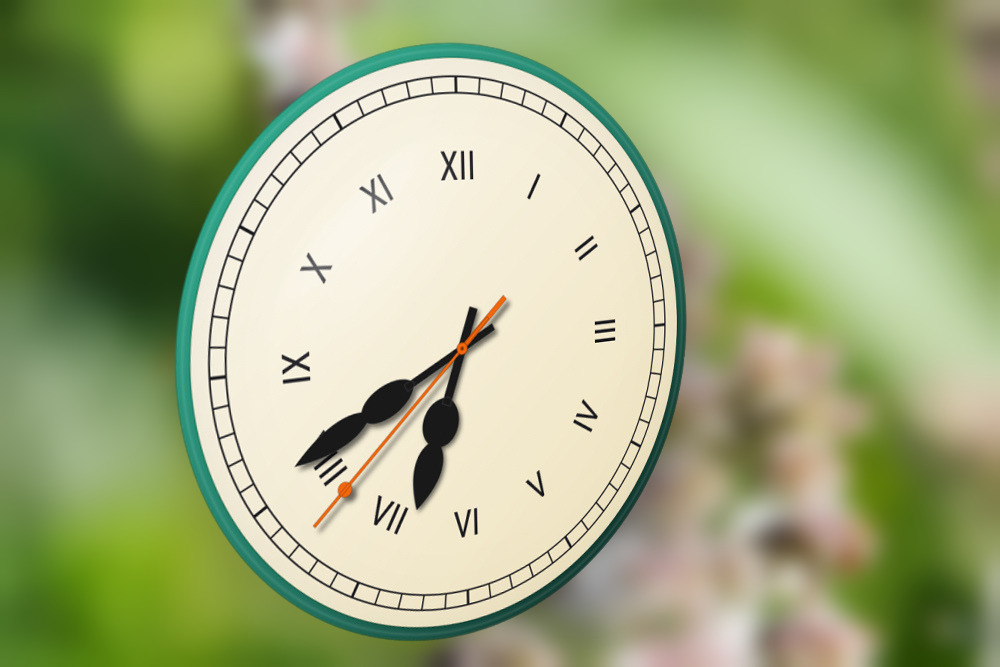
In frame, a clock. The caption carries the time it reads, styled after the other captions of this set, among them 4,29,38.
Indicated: 6,40,38
